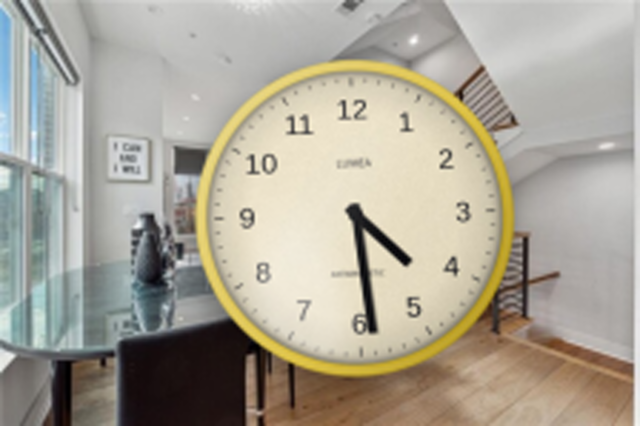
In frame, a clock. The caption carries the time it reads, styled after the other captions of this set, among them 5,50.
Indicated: 4,29
